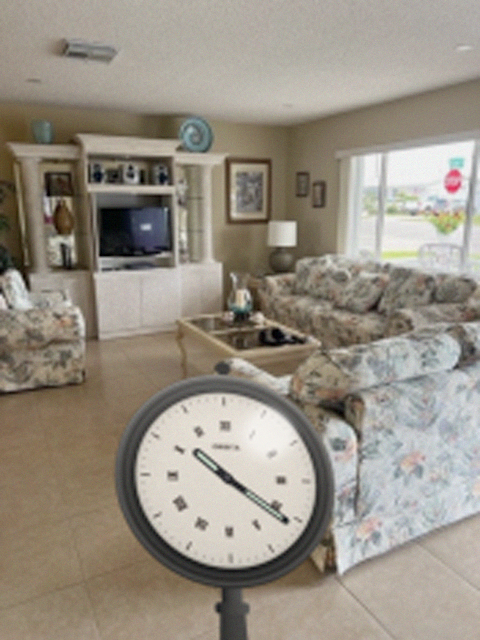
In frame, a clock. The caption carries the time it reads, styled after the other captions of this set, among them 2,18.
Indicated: 10,21
